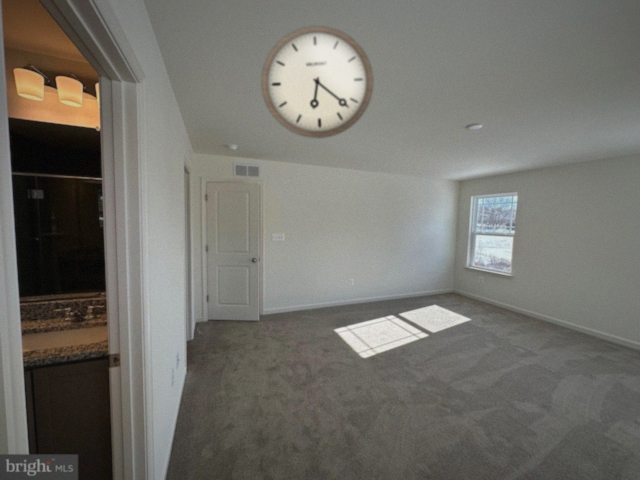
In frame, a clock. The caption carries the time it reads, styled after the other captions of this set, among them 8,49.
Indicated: 6,22
